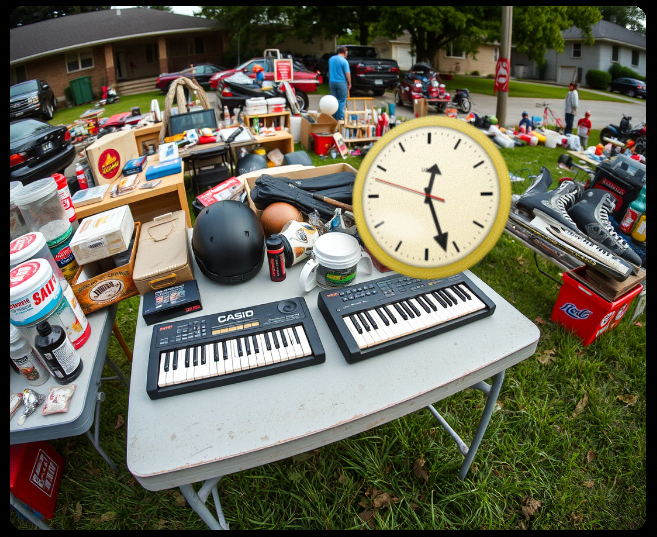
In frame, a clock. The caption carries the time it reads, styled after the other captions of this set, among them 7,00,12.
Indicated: 12,26,48
